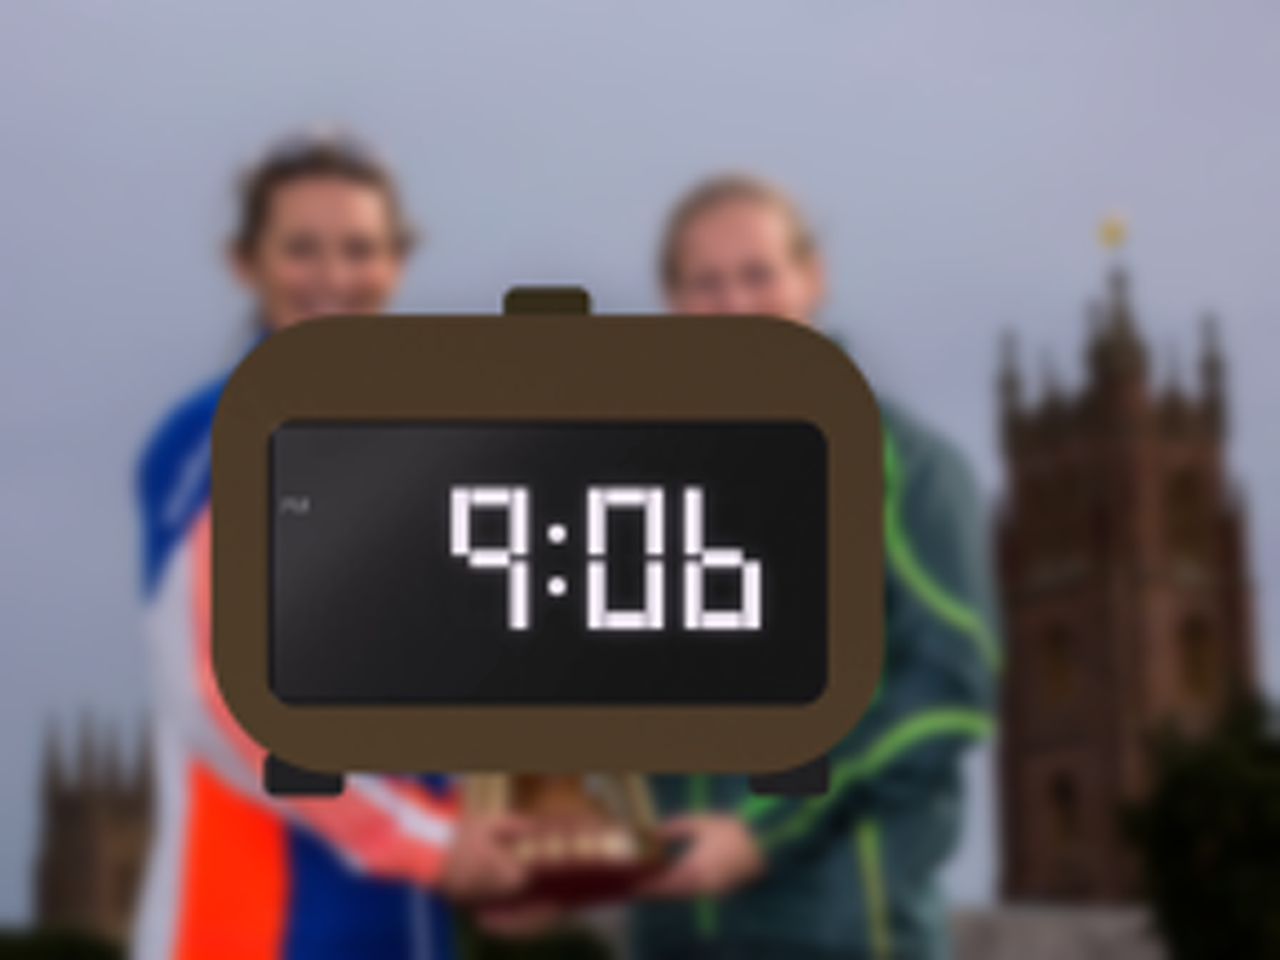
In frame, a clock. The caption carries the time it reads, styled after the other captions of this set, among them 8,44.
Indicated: 9,06
